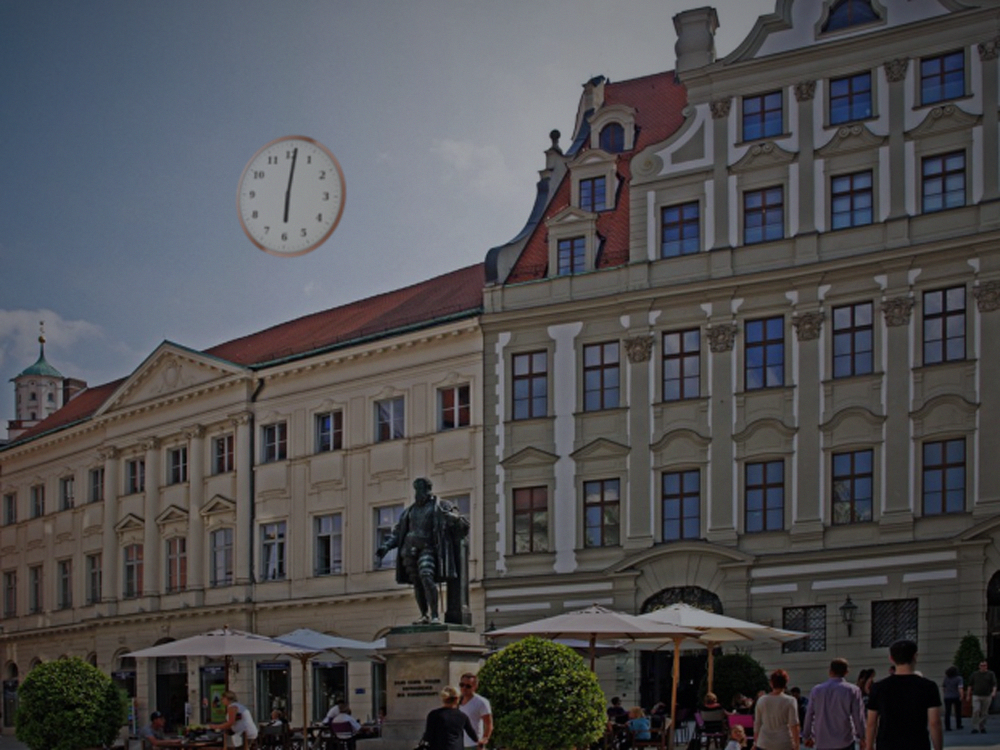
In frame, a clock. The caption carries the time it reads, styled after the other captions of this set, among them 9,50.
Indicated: 6,01
